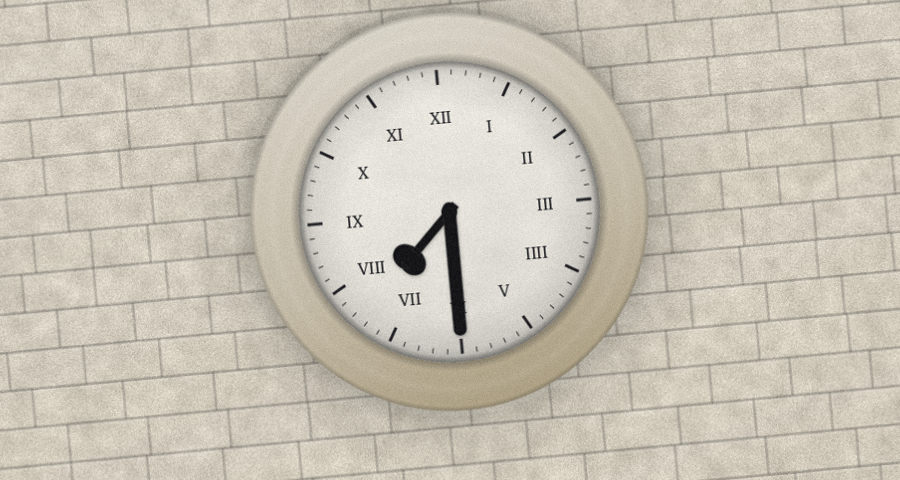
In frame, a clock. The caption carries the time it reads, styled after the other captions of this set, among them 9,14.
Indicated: 7,30
